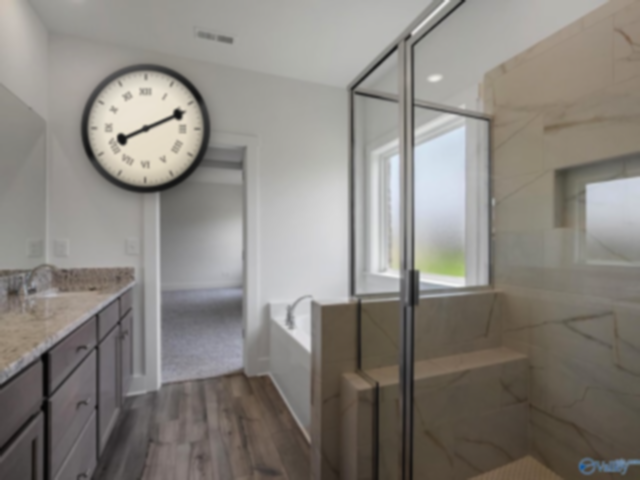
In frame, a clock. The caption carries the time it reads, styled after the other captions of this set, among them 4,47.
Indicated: 8,11
